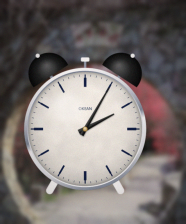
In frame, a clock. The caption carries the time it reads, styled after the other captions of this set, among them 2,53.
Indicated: 2,05
